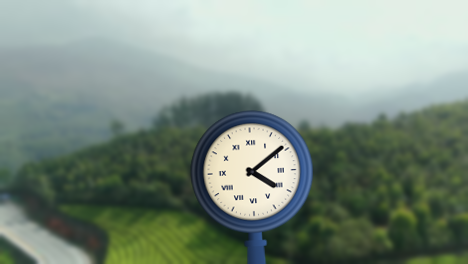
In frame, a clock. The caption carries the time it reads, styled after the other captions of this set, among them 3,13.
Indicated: 4,09
